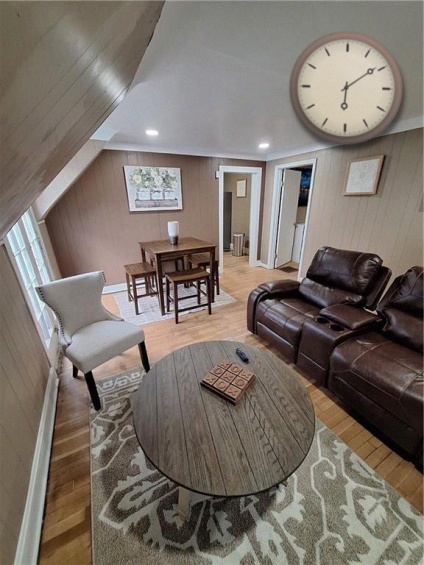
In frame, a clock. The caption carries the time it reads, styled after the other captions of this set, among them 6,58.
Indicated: 6,09
